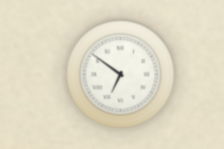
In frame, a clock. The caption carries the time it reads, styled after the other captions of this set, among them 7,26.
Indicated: 6,51
